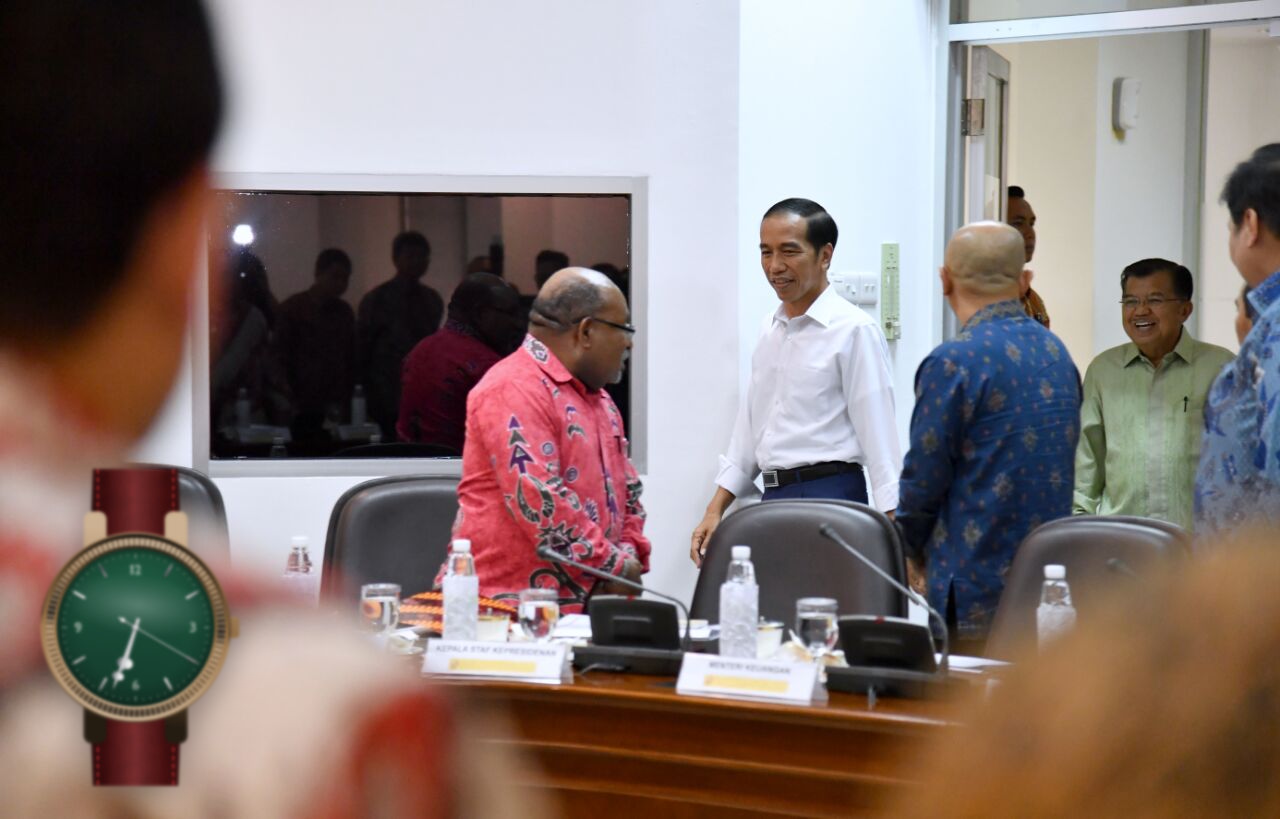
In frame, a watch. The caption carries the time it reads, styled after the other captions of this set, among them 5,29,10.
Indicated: 6,33,20
